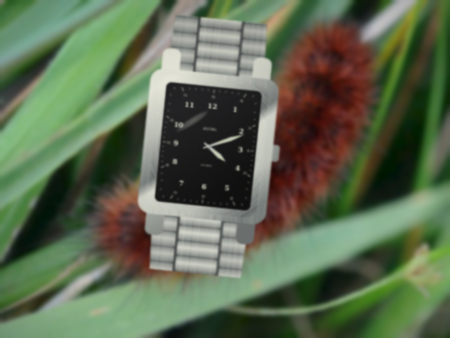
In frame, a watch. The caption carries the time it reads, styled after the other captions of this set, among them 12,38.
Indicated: 4,11
